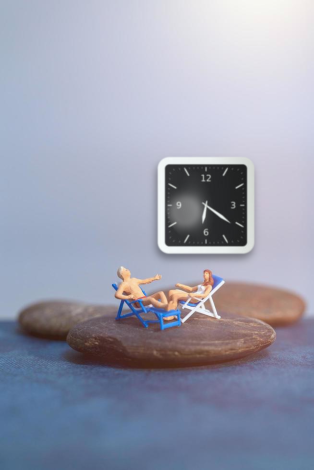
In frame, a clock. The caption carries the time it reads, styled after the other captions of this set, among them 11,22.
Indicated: 6,21
